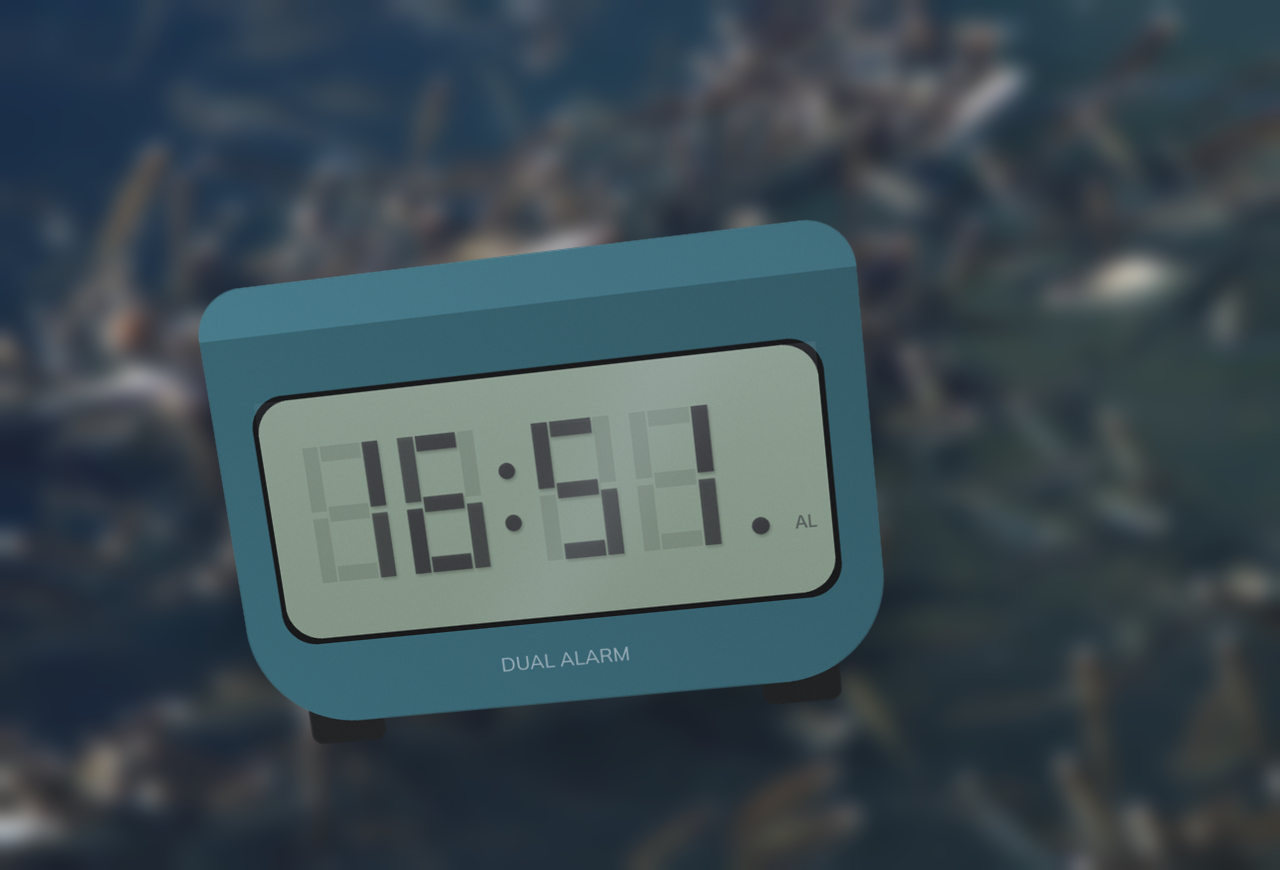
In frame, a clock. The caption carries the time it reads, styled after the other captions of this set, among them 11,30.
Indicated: 16,51
